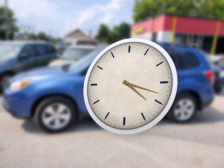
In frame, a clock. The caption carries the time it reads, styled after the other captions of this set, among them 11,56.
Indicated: 4,18
